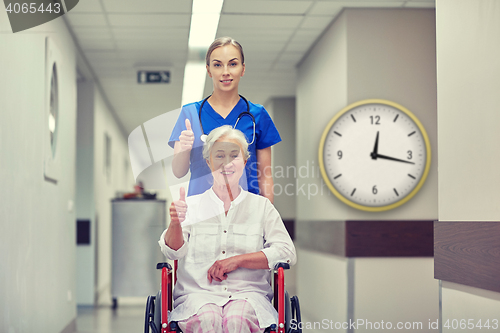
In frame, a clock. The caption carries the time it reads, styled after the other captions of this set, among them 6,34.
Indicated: 12,17
